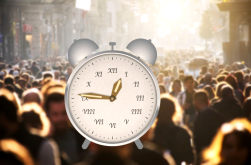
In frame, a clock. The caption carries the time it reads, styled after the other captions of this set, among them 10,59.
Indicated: 12,46
